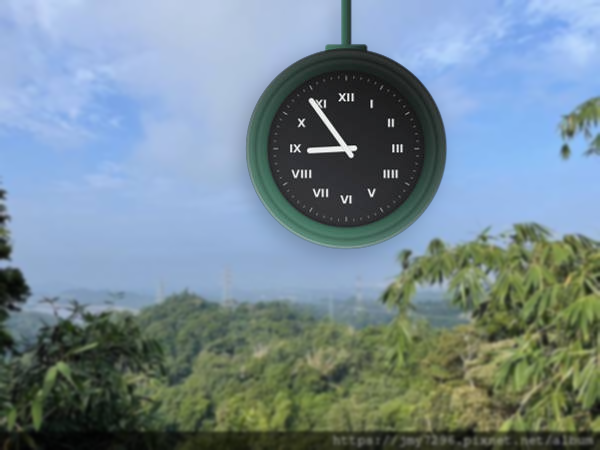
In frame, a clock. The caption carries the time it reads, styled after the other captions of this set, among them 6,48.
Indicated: 8,54
